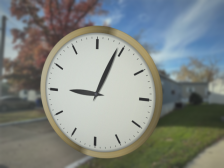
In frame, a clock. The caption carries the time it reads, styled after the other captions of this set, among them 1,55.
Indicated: 9,04
